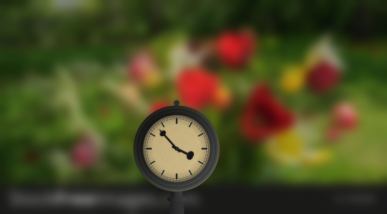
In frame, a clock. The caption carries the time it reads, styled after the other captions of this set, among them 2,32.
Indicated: 3,53
